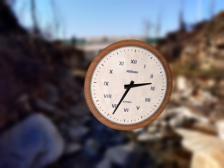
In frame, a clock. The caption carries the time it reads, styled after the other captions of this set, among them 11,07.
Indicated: 2,34
